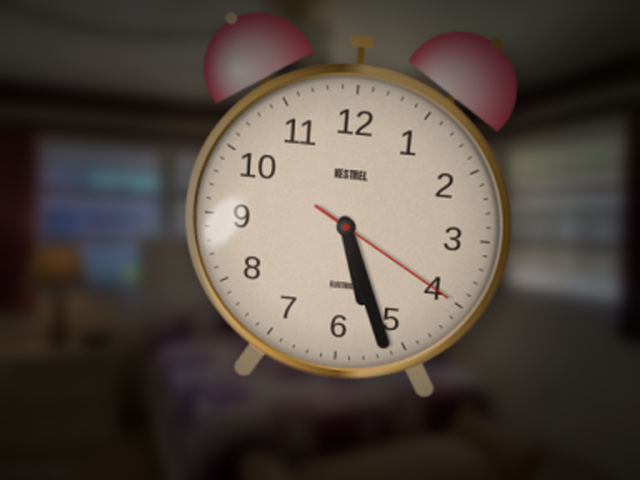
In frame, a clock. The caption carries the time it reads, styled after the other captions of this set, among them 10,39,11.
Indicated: 5,26,20
